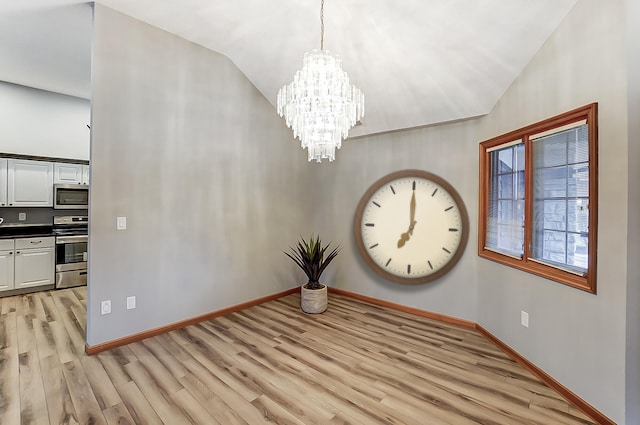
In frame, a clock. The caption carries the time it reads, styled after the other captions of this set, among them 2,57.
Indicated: 7,00
